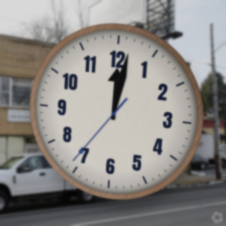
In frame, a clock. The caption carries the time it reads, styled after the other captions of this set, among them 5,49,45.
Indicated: 12,01,36
